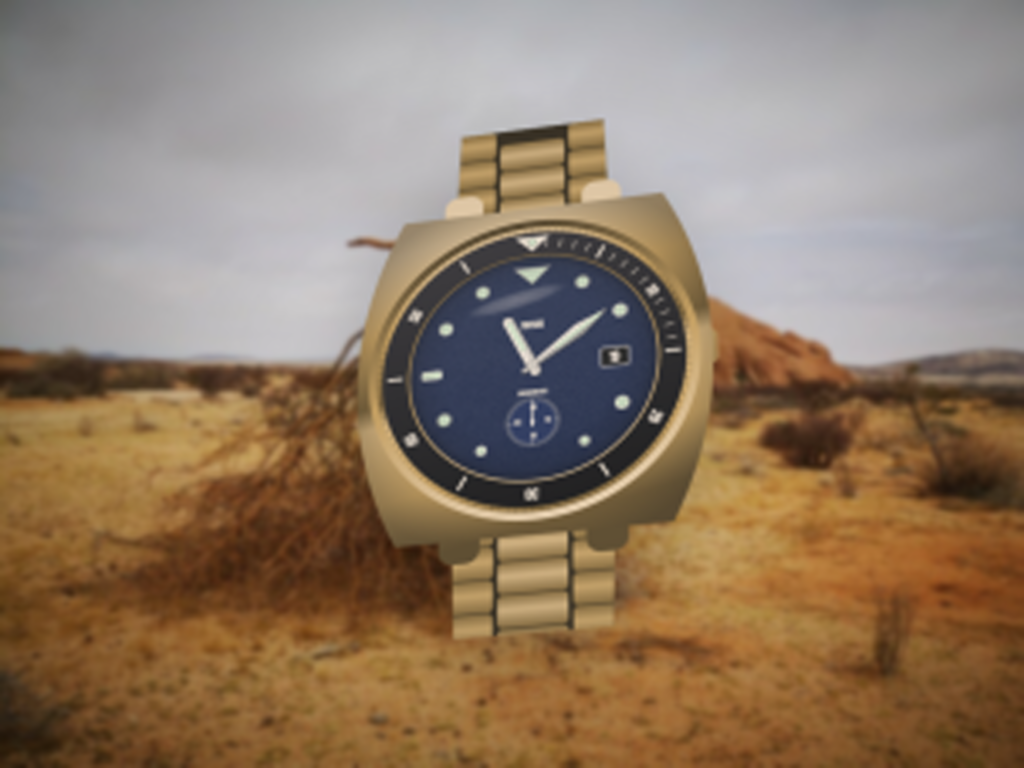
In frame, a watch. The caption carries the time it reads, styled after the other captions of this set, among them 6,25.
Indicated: 11,09
